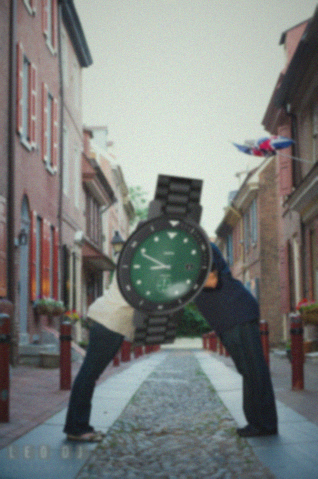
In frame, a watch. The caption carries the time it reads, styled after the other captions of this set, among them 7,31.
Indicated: 8,49
